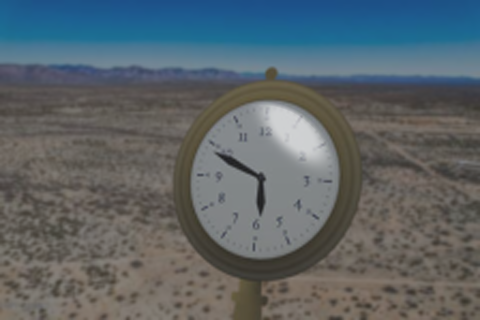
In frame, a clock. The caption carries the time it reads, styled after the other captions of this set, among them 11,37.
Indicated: 5,49
